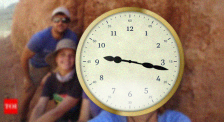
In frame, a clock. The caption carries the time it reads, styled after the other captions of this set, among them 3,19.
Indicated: 9,17
